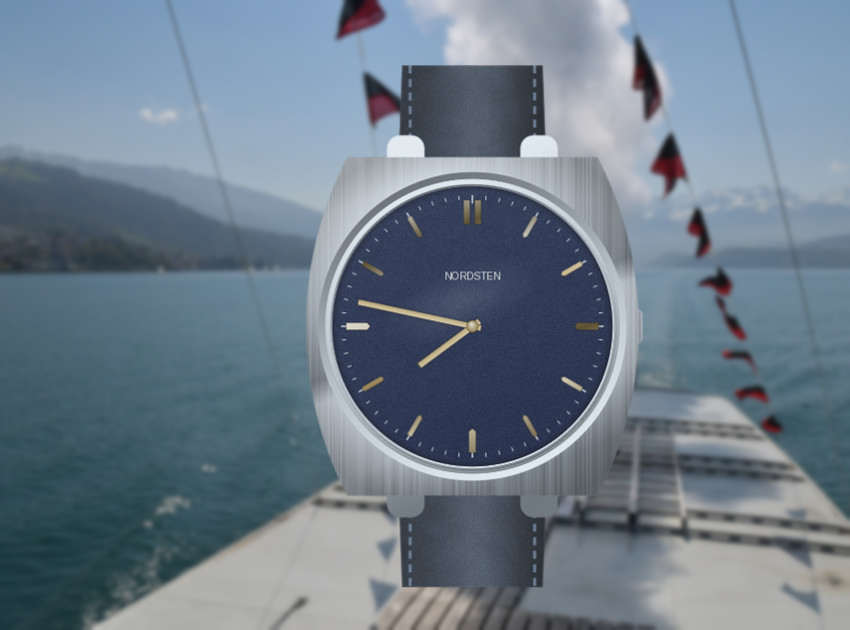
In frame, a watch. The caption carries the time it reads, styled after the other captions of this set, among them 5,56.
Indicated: 7,47
